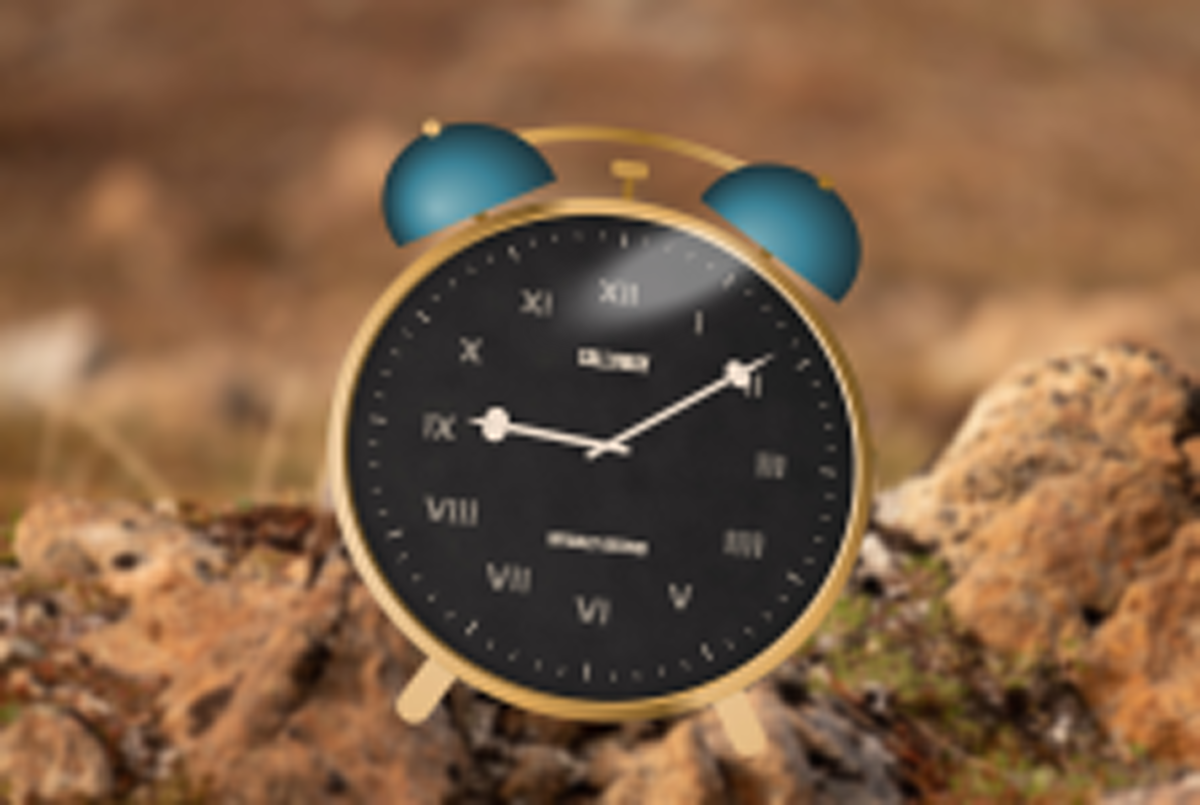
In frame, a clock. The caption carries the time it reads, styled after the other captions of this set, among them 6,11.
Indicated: 9,09
